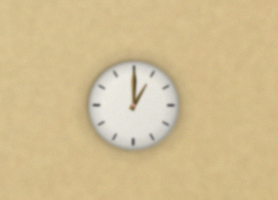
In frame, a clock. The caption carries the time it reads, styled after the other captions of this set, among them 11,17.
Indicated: 1,00
